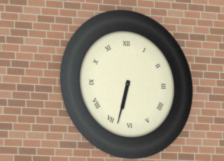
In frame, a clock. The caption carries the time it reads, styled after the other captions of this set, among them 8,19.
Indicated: 6,33
